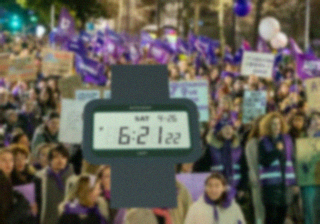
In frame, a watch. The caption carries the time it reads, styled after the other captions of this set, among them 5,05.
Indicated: 6,21
